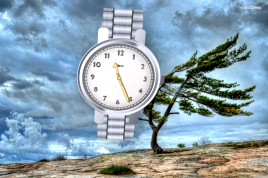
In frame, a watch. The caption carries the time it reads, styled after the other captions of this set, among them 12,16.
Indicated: 11,26
